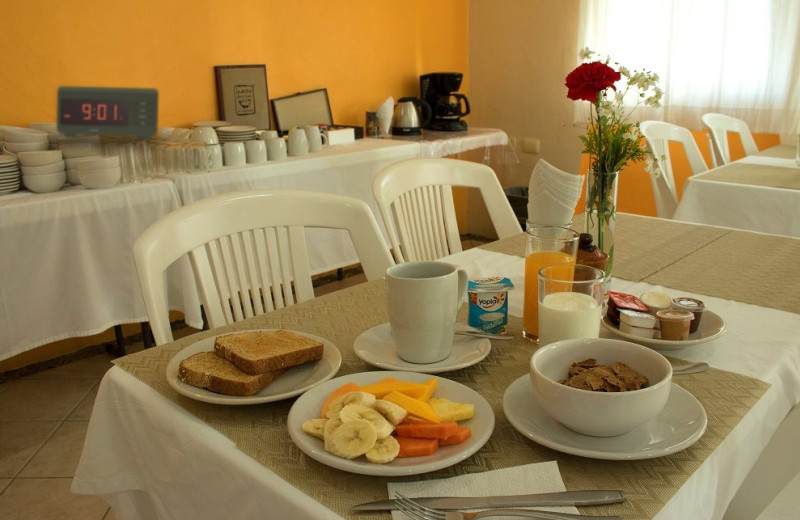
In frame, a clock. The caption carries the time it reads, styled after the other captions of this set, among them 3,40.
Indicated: 9,01
